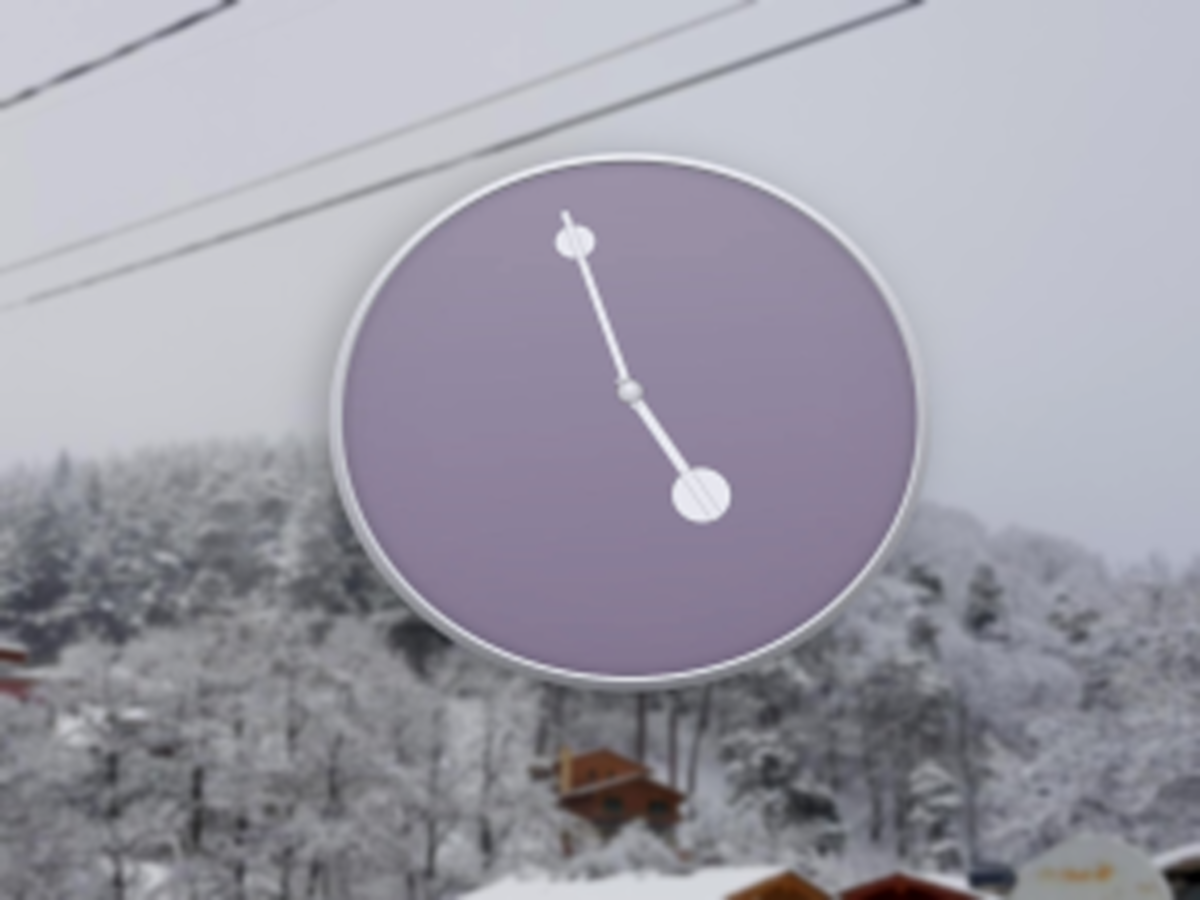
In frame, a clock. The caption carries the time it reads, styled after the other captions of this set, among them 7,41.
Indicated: 4,57
